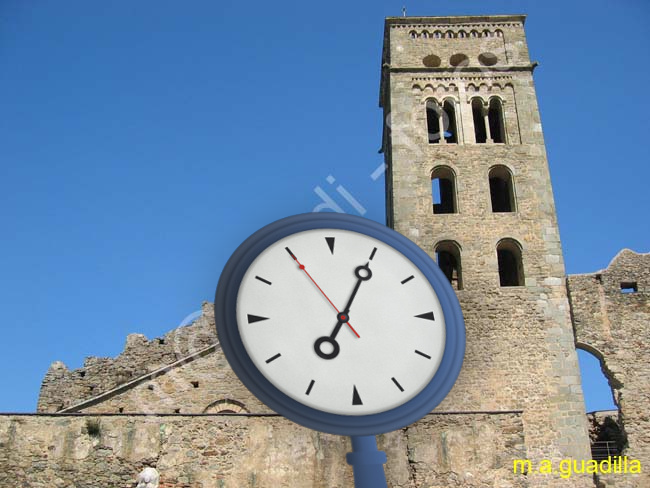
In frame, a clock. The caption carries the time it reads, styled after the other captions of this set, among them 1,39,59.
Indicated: 7,04,55
